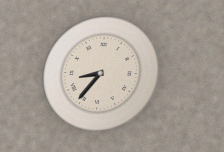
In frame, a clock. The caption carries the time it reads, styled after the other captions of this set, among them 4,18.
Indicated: 8,36
